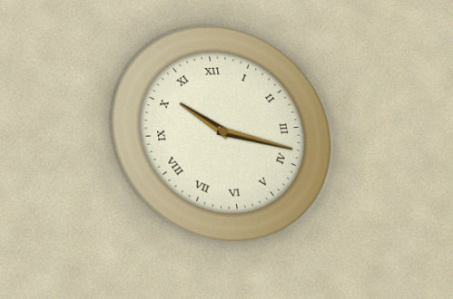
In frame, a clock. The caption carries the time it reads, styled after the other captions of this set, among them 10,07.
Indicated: 10,18
